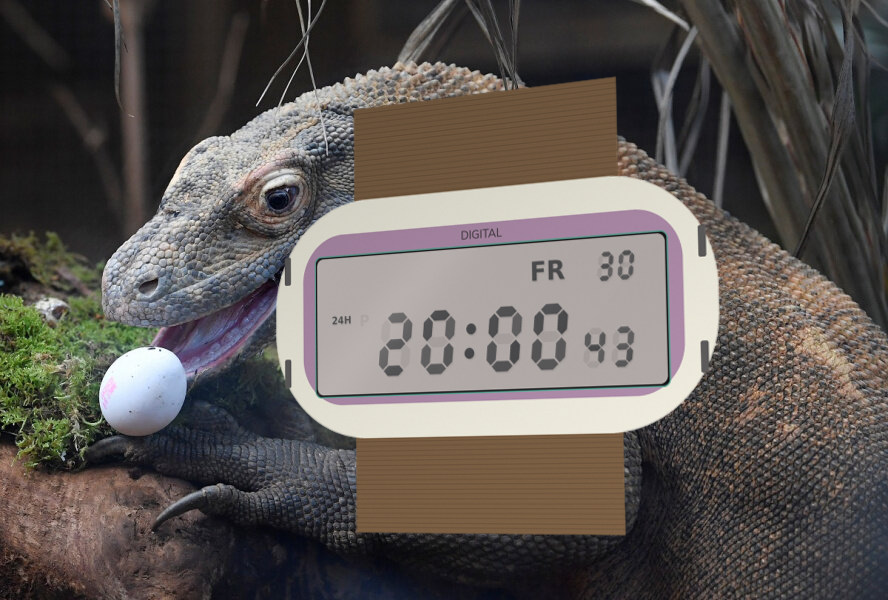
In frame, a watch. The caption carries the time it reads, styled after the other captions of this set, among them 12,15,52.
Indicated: 20,00,43
